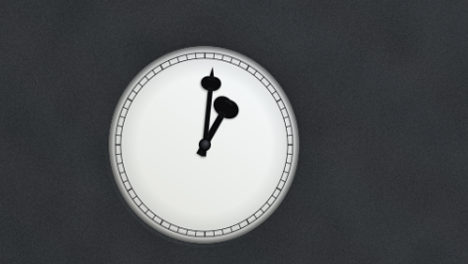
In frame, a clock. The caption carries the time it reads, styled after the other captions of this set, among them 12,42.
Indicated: 1,01
